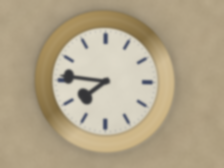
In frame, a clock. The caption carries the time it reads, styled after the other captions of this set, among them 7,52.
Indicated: 7,46
